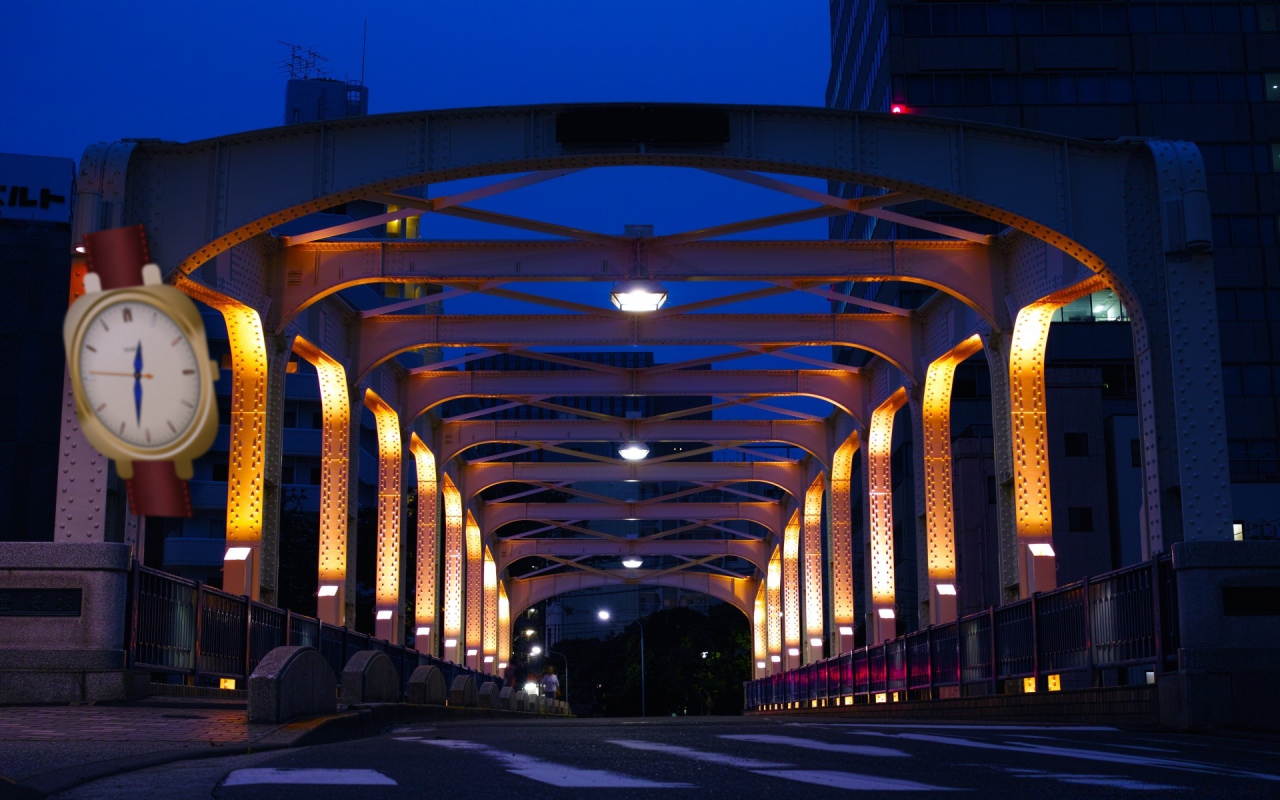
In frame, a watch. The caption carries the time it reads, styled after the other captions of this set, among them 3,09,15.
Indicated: 12,31,46
